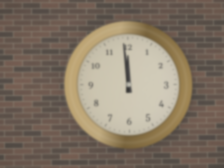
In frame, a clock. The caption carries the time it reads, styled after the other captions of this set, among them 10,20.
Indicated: 11,59
